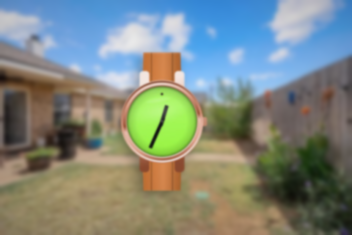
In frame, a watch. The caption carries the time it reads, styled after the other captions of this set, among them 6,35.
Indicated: 12,34
